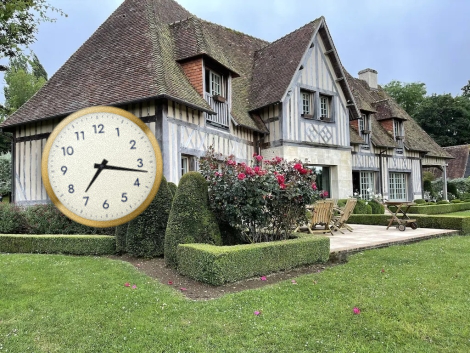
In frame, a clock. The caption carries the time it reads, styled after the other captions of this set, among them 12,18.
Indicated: 7,17
